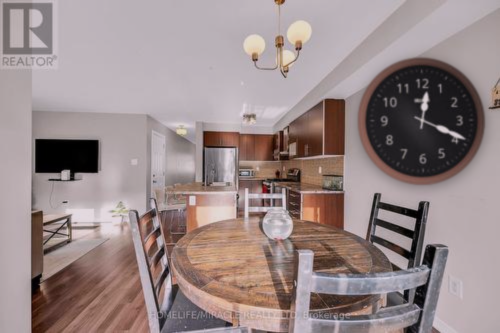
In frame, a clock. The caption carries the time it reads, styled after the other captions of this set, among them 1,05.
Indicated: 12,19
